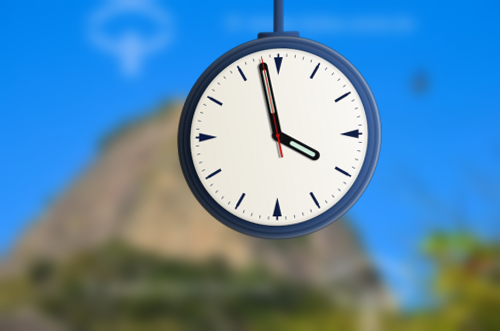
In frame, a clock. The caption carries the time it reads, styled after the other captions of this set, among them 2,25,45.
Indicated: 3,57,58
